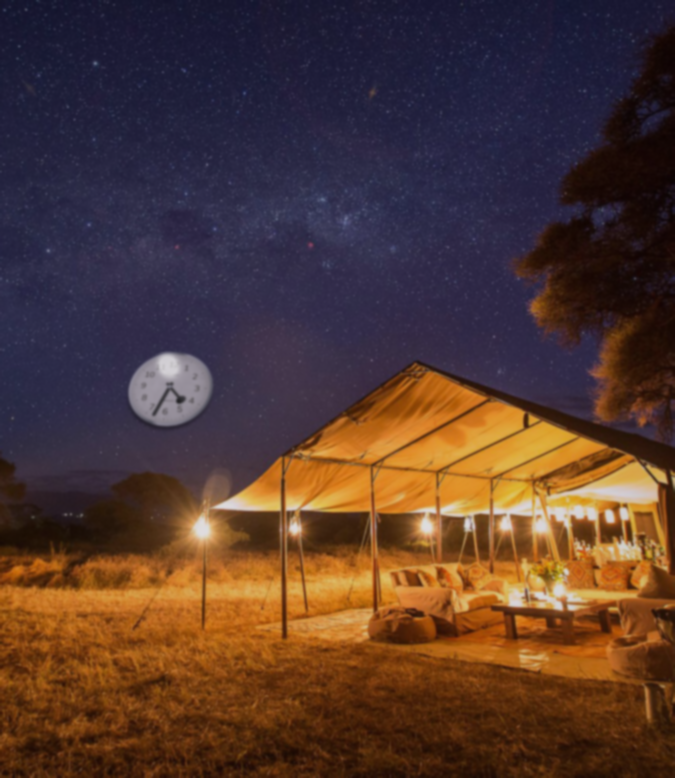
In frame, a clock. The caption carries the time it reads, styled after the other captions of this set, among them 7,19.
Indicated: 4,33
